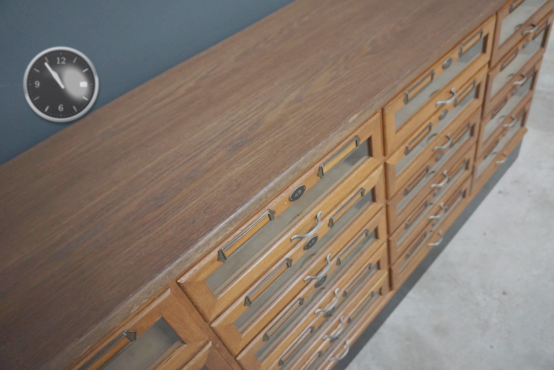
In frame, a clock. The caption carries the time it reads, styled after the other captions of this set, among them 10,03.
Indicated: 10,54
